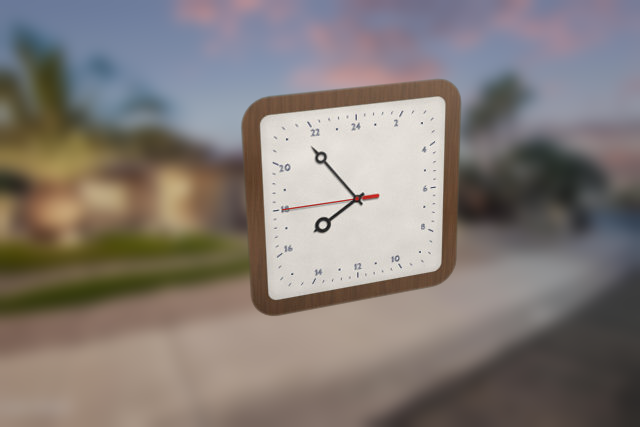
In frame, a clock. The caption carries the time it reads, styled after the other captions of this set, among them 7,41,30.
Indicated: 15,53,45
